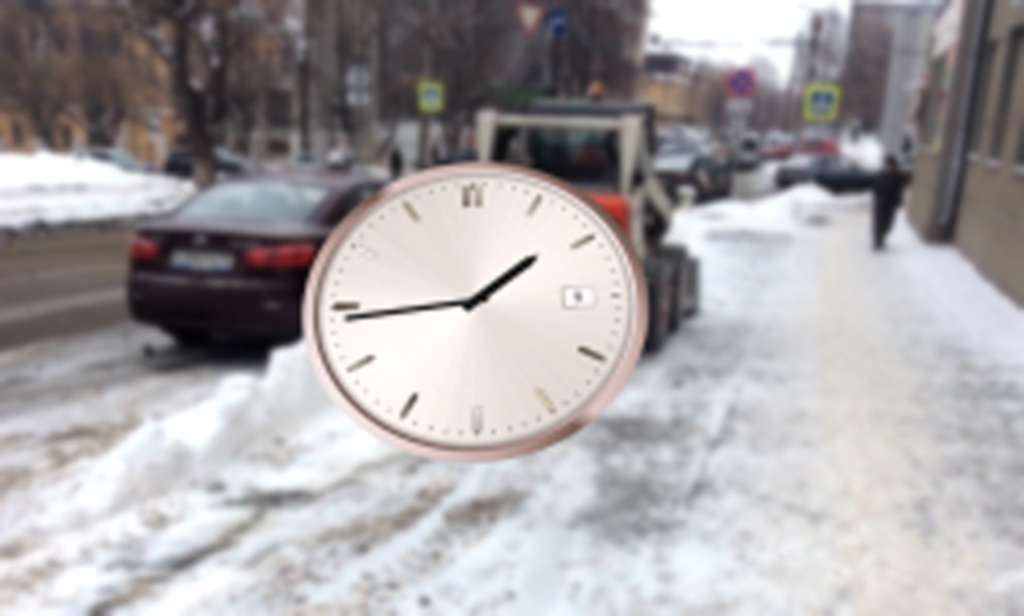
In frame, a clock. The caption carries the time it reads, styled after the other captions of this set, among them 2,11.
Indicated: 1,44
